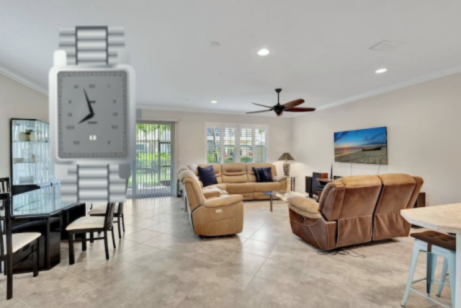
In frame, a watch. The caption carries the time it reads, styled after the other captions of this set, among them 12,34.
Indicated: 7,57
